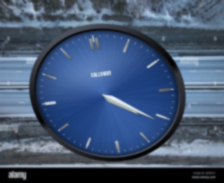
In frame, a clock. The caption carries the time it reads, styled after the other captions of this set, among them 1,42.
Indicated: 4,21
